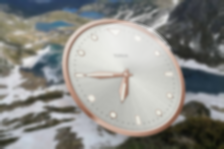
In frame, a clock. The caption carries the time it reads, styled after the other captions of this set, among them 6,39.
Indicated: 6,45
